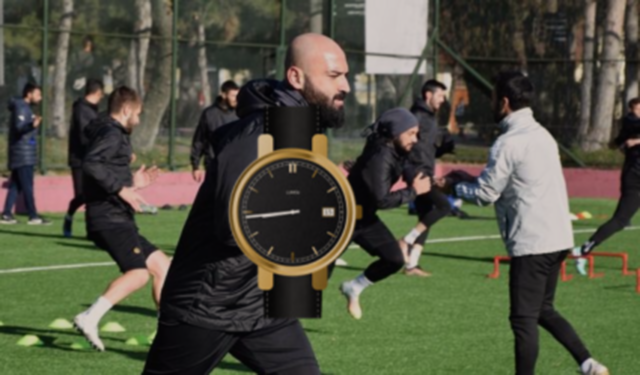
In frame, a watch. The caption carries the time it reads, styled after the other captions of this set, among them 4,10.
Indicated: 8,44
